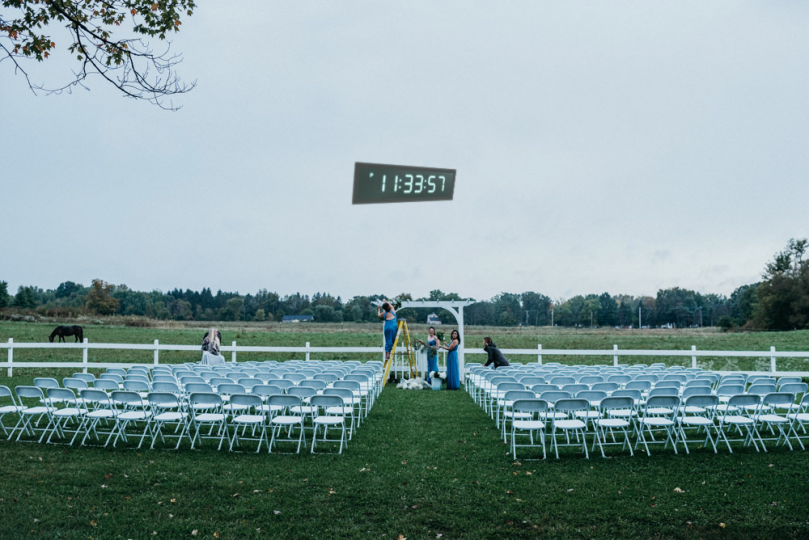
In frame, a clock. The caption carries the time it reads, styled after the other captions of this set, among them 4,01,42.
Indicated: 11,33,57
